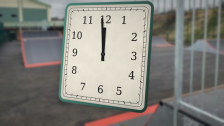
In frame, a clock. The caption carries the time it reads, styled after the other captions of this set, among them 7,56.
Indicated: 11,59
